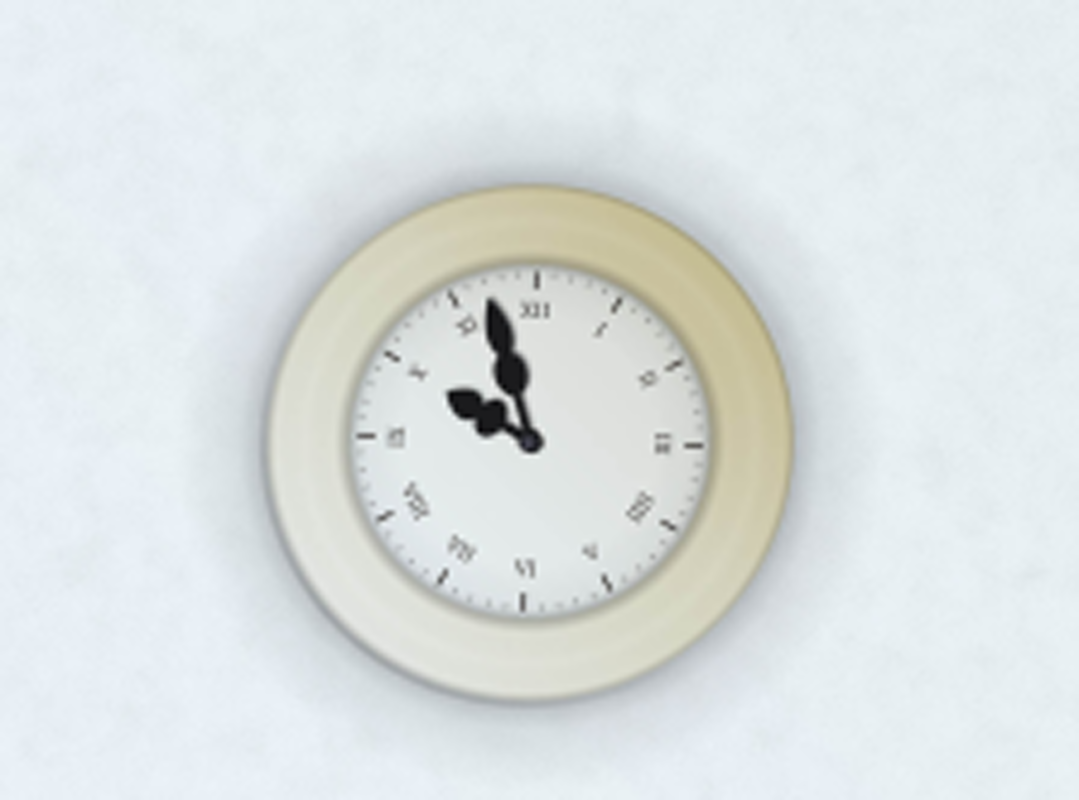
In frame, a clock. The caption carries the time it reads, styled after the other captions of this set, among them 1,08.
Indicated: 9,57
